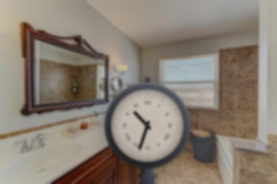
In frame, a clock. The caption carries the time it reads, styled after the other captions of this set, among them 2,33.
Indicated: 10,33
